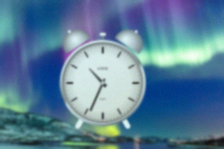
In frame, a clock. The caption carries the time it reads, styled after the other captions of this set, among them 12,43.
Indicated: 10,34
